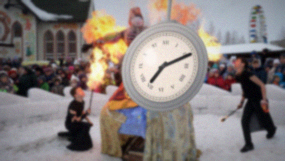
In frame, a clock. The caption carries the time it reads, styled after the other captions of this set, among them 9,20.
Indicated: 7,11
